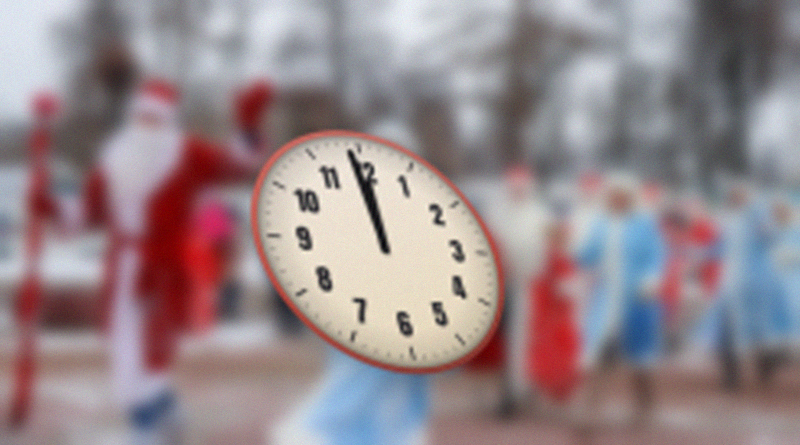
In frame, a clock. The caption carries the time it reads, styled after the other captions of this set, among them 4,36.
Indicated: 11,59
